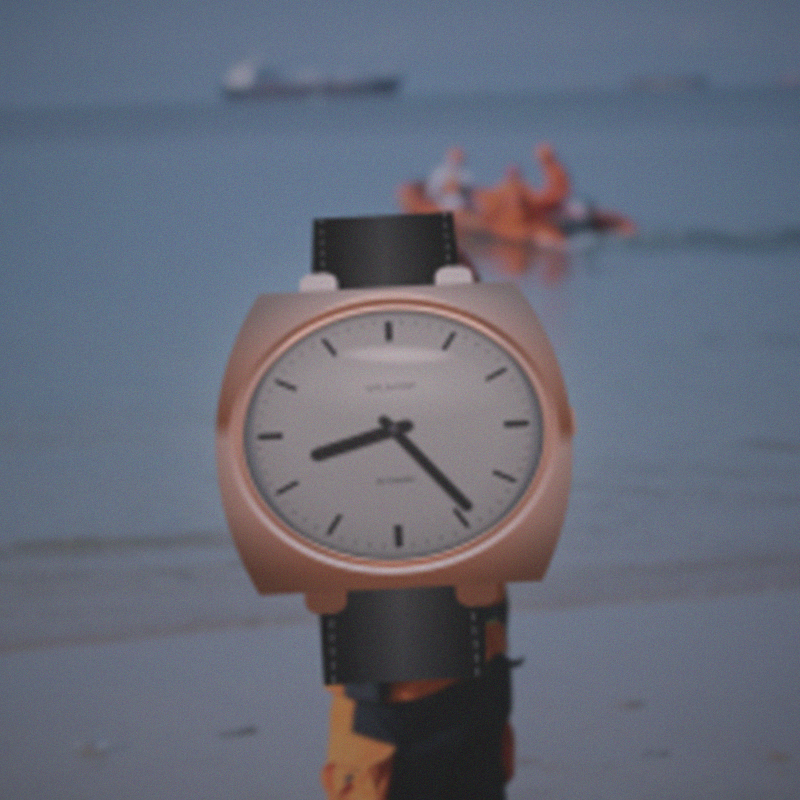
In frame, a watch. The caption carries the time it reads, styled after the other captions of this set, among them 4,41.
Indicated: 8,24
